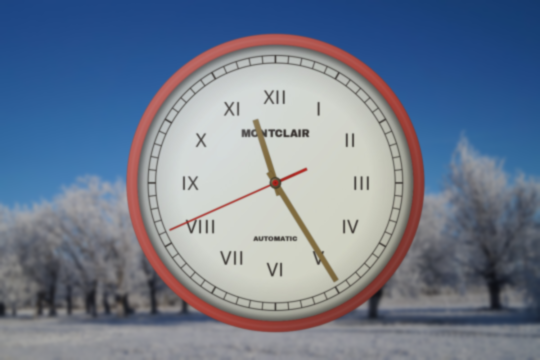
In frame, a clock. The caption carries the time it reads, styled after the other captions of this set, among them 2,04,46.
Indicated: 11,24,41
